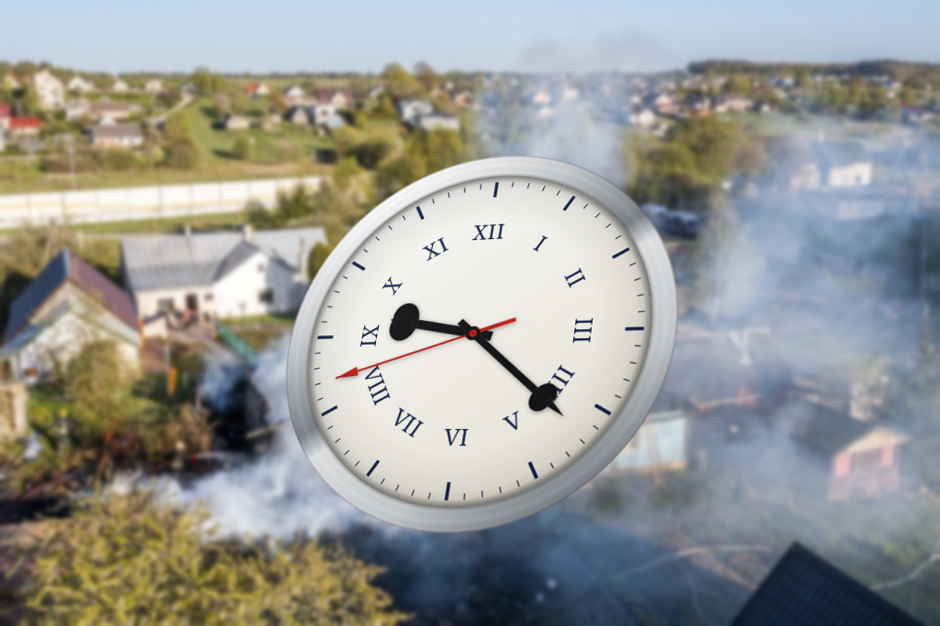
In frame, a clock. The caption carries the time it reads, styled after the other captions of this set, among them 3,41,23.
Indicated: 9,21,42
